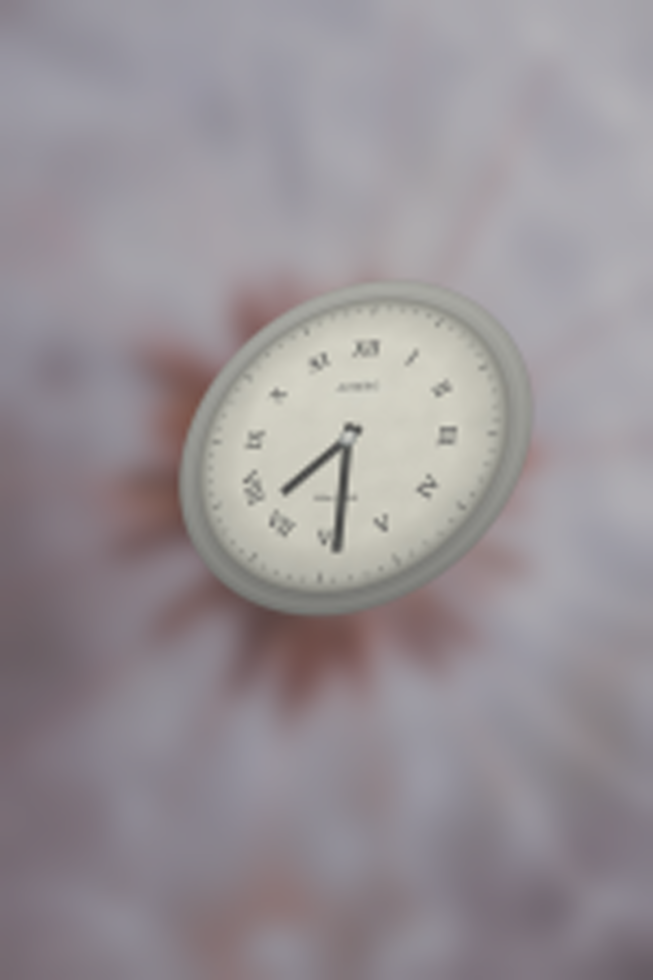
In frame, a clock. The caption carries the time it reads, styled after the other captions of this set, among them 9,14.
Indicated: 7,29
